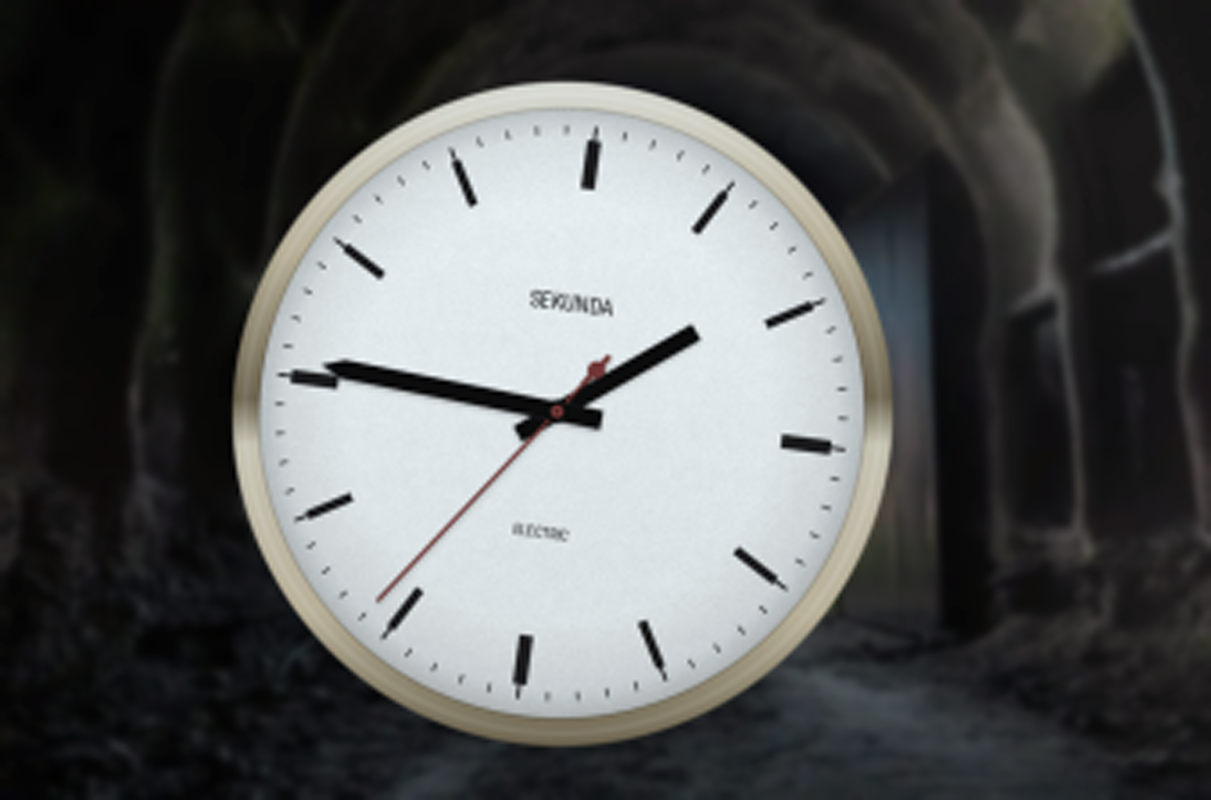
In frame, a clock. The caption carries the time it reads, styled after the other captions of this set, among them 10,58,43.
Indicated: 1,45,36
